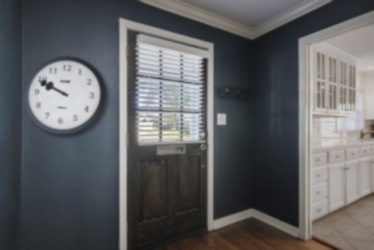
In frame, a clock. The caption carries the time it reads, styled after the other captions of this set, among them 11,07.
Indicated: 9,49
